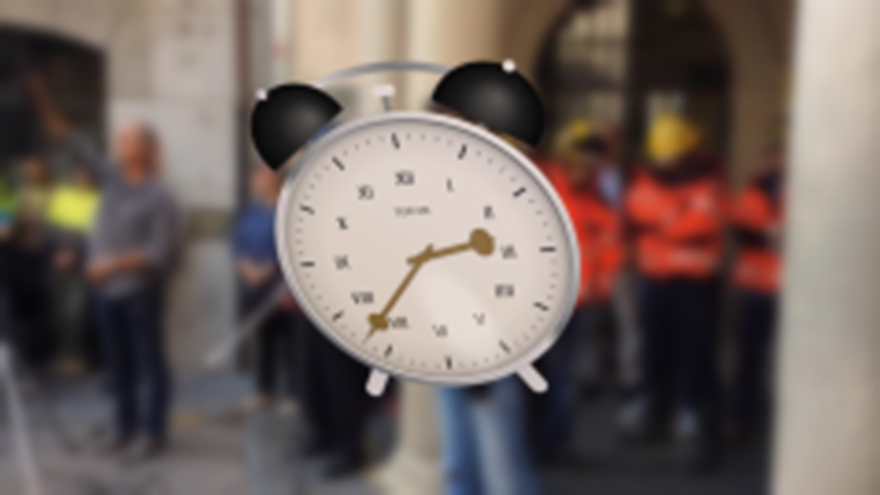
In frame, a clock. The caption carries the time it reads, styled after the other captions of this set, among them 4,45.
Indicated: 2,37
